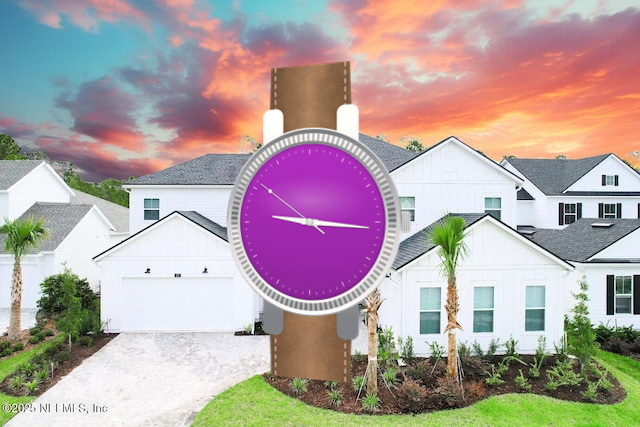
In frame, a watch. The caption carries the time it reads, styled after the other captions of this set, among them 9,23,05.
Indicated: 9,15,51
